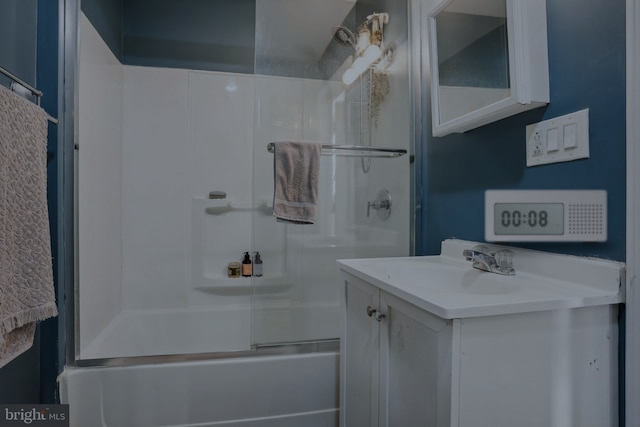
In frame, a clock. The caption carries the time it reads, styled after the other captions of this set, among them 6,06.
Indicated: 0,08
